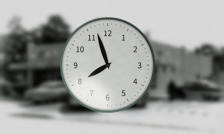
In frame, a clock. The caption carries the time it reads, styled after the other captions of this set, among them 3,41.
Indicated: 7,57
